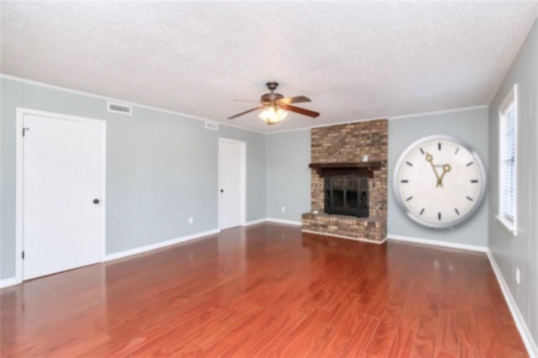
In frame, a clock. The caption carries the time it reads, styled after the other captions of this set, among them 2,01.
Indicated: 12,56
